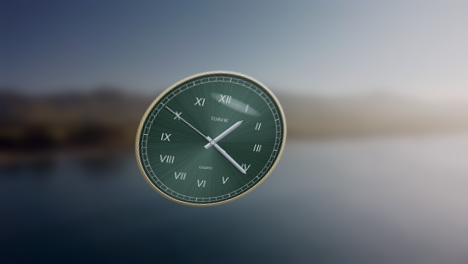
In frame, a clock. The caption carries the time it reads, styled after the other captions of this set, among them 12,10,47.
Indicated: 1,20,50
